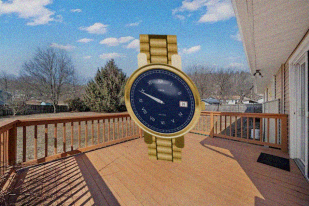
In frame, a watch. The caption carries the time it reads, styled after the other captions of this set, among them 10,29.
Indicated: 9,49
